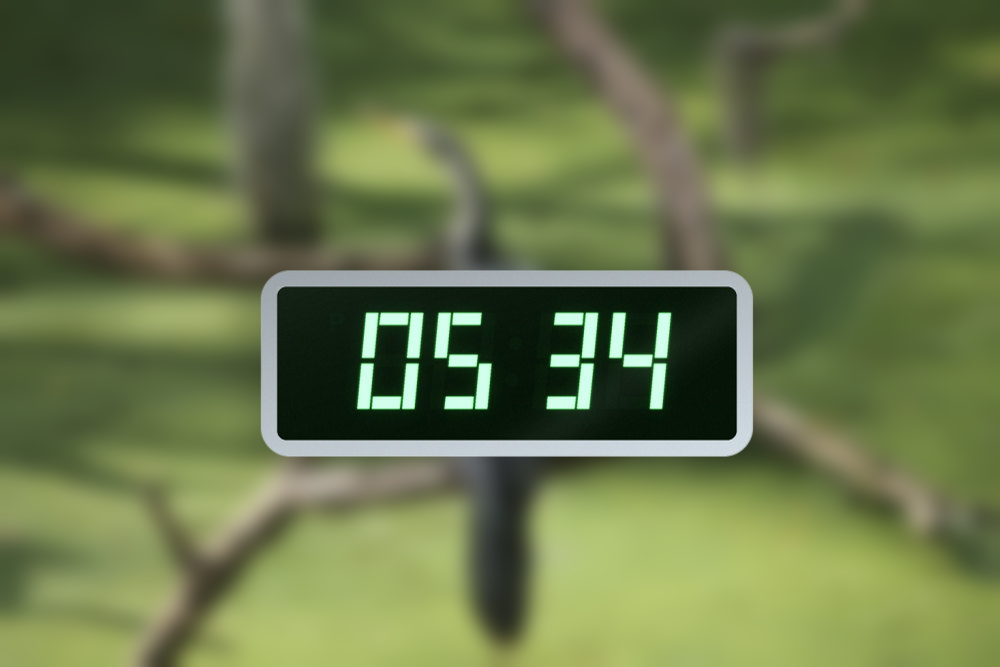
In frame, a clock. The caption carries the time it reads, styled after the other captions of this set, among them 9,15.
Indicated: 5,34
